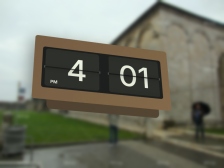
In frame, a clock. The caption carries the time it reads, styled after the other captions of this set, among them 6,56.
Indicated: 4,01
